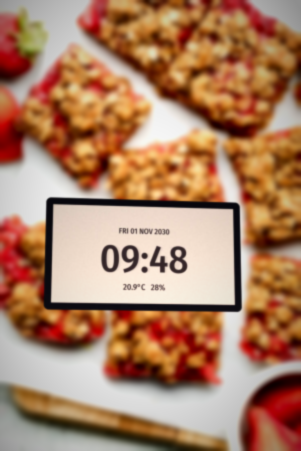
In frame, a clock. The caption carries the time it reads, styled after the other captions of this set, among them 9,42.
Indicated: 9,48
